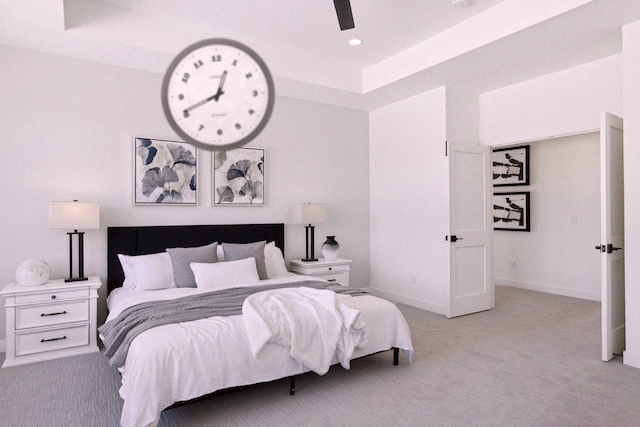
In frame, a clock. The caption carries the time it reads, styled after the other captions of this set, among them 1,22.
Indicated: 12,41
